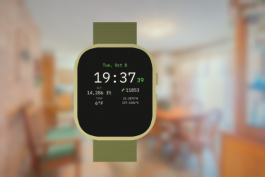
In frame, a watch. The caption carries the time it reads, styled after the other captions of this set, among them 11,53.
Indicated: 19,37
